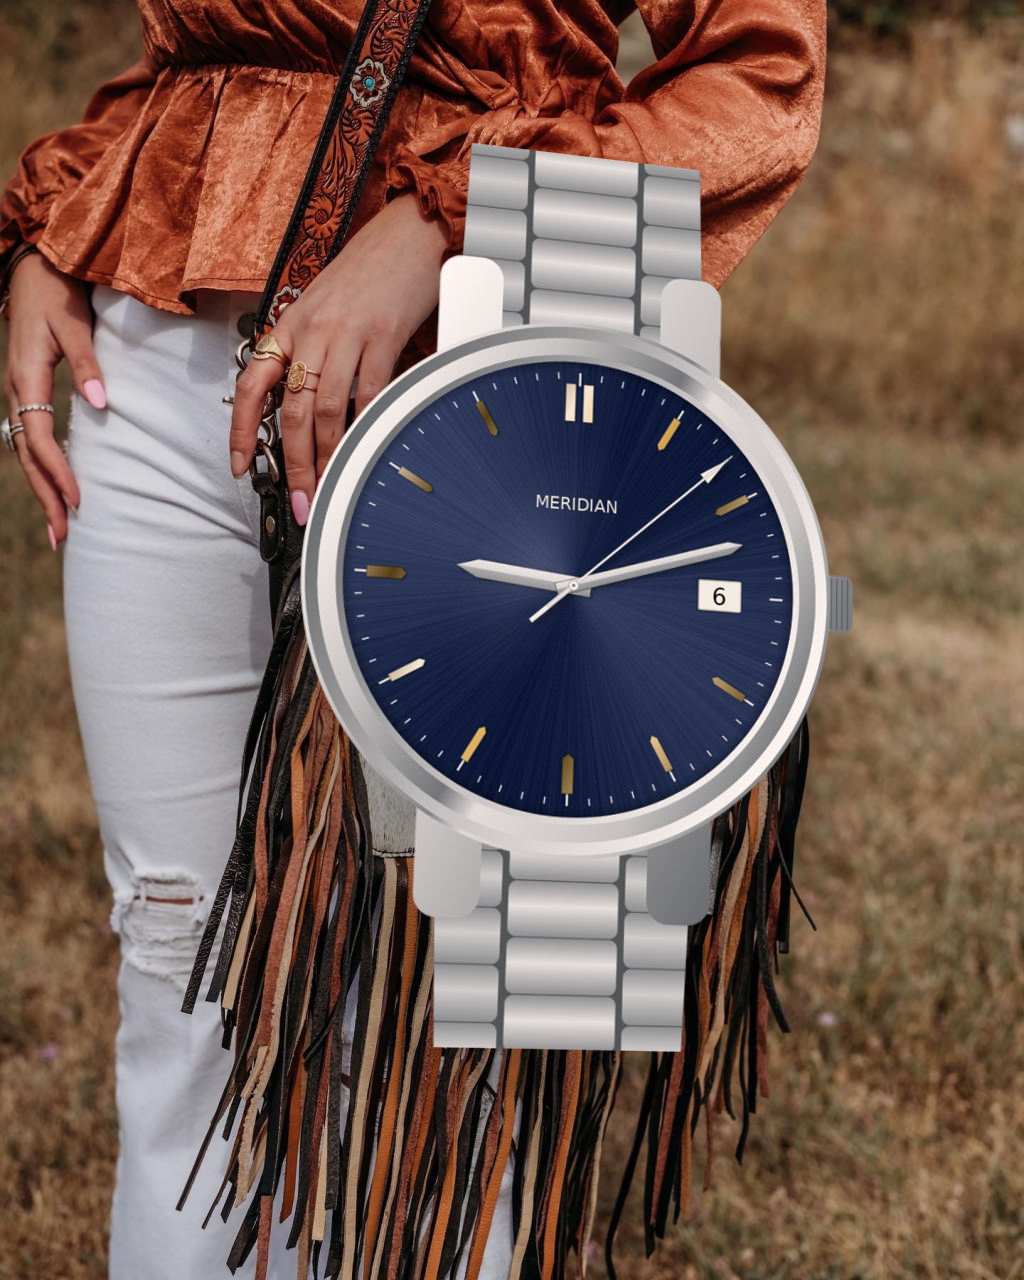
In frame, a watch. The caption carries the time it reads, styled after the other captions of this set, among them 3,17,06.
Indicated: 9,12,08
